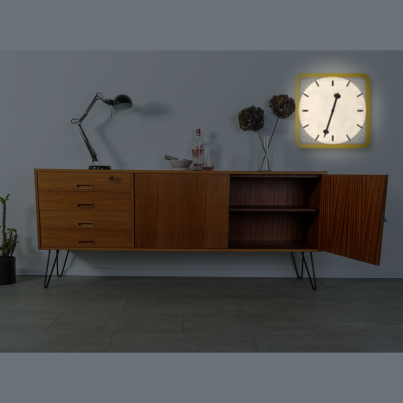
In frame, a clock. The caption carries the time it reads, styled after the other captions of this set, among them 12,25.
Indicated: 12,33
